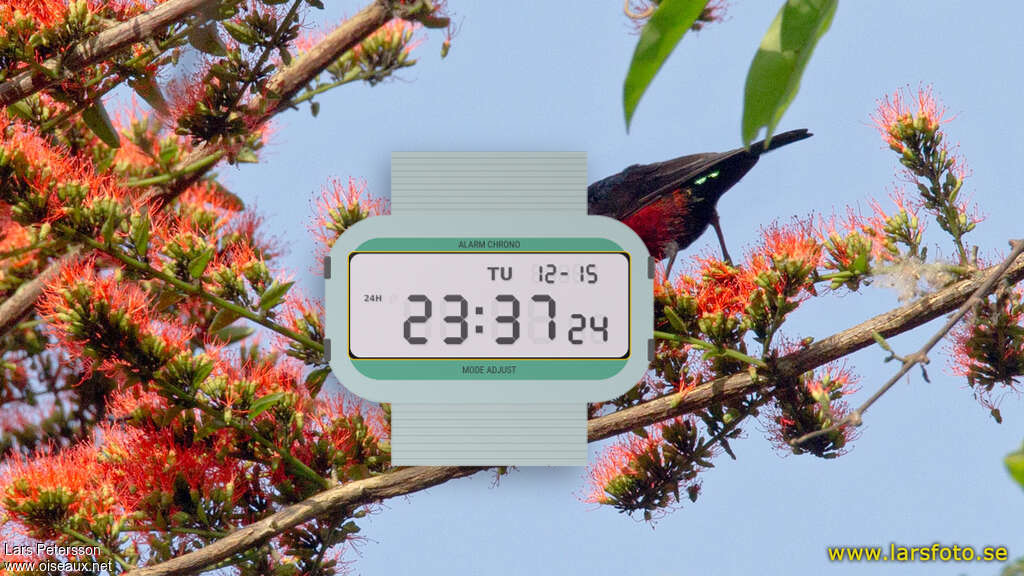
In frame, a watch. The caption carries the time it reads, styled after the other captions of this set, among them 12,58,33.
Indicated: 23,37,24
